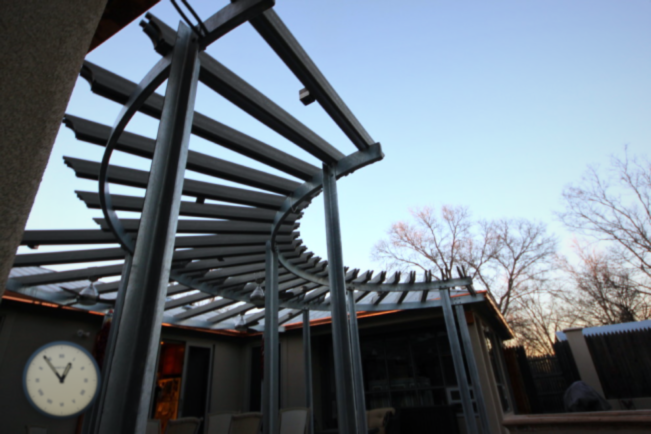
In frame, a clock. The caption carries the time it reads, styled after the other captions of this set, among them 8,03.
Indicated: 12,54
